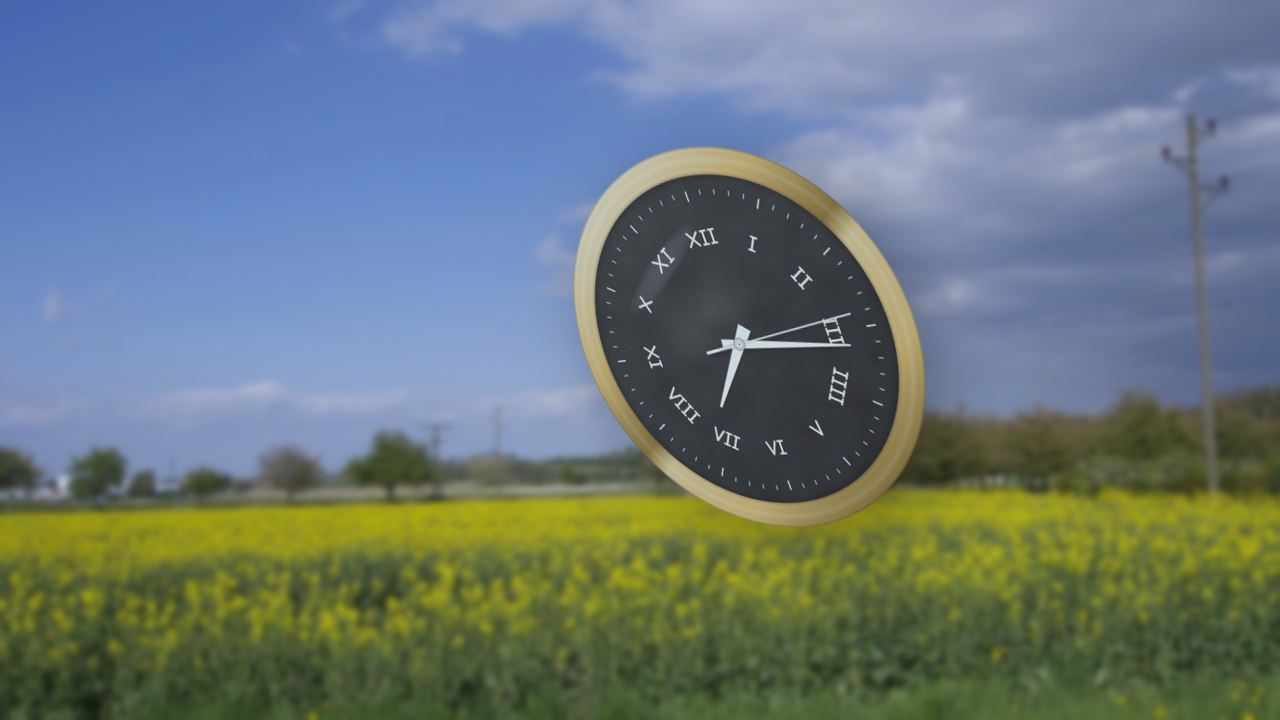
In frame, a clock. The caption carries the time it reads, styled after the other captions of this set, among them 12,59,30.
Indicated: 7,16,14
